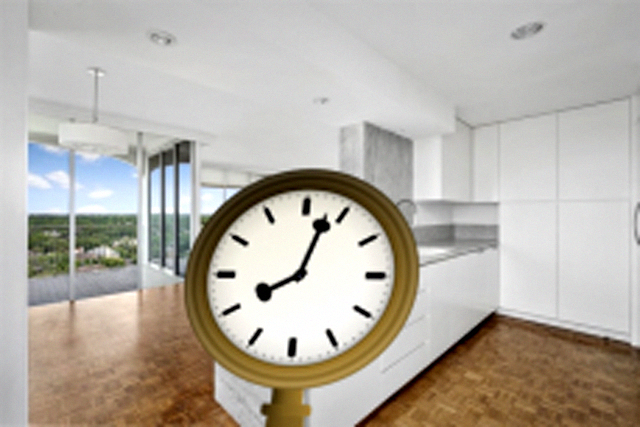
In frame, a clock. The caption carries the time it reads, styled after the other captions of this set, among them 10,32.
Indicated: 8,03
